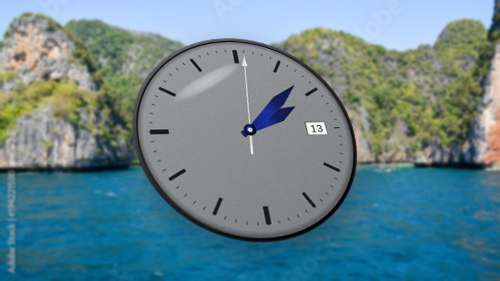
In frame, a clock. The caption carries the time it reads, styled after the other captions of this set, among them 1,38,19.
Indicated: 2,08,01
